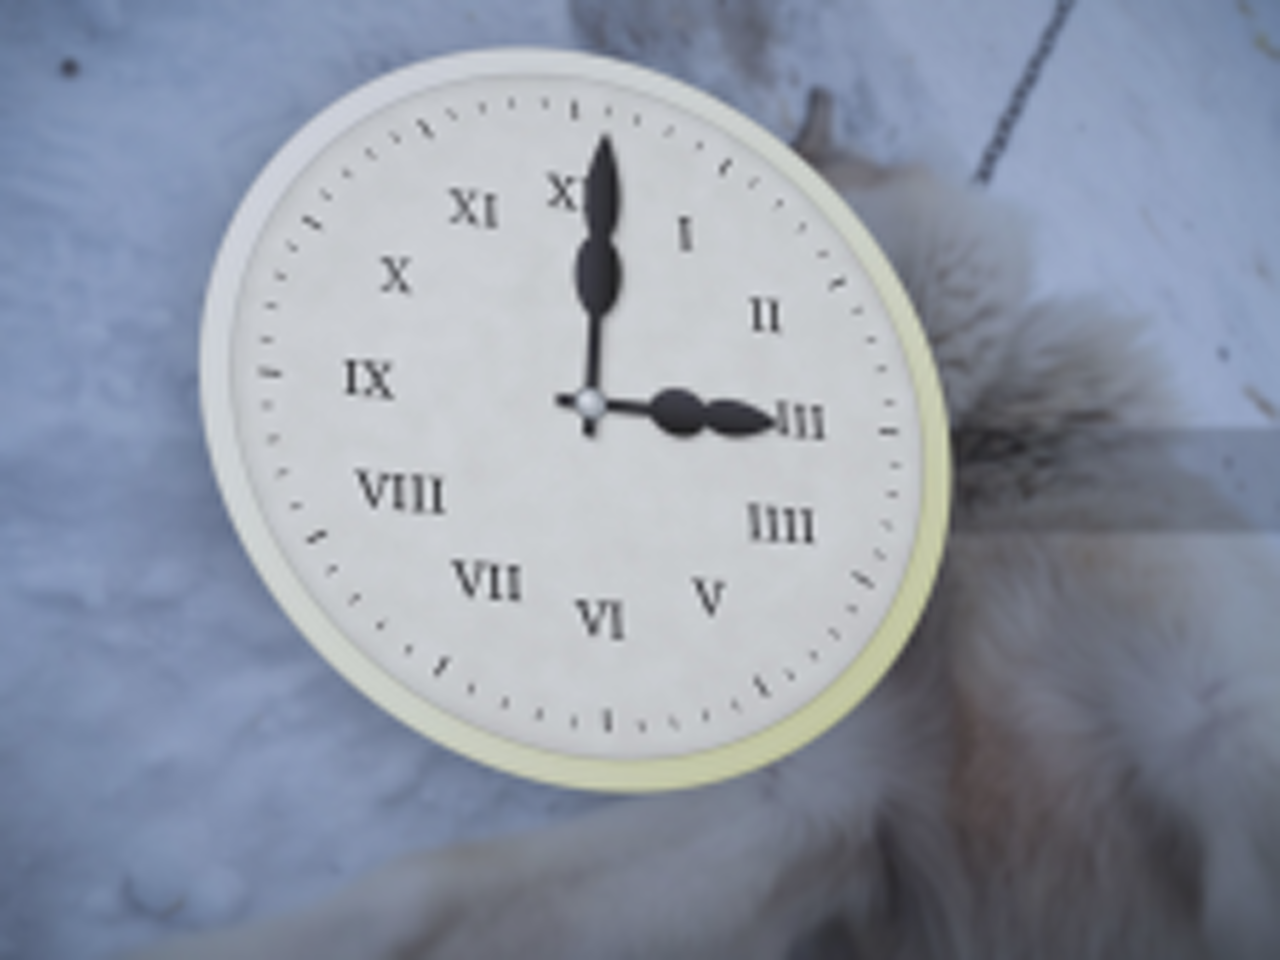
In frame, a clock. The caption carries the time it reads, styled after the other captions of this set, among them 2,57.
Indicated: 3,01
